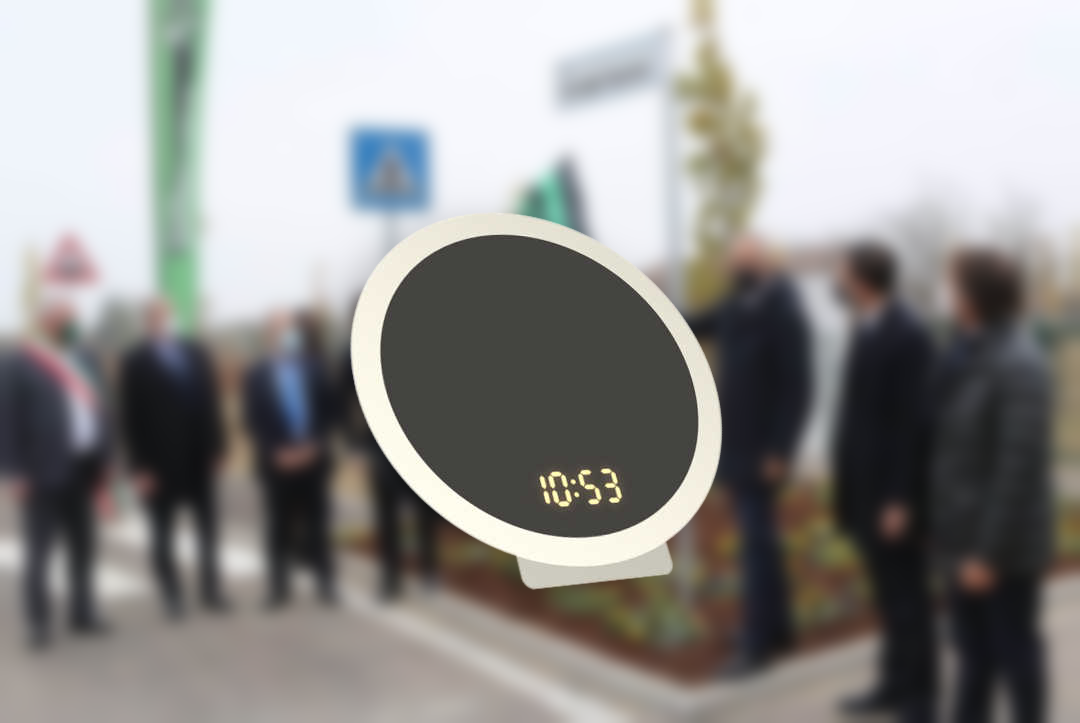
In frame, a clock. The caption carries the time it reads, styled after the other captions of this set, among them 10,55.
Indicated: 10,53
